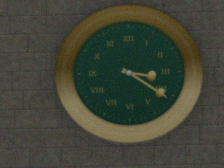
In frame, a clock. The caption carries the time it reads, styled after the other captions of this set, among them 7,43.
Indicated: 3,21
